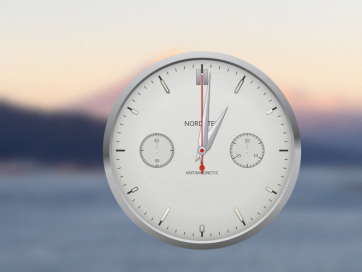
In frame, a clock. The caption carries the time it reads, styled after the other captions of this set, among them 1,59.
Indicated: 1,01
